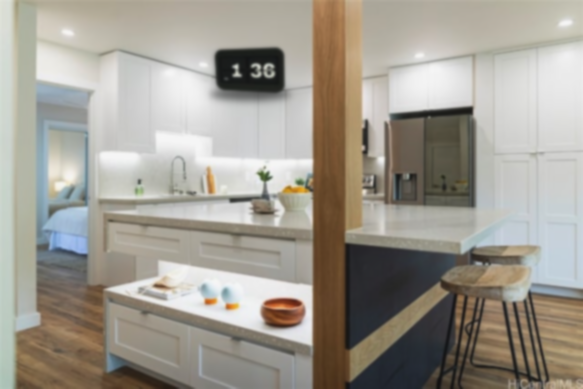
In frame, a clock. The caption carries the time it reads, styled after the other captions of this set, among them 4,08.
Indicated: 1,36
